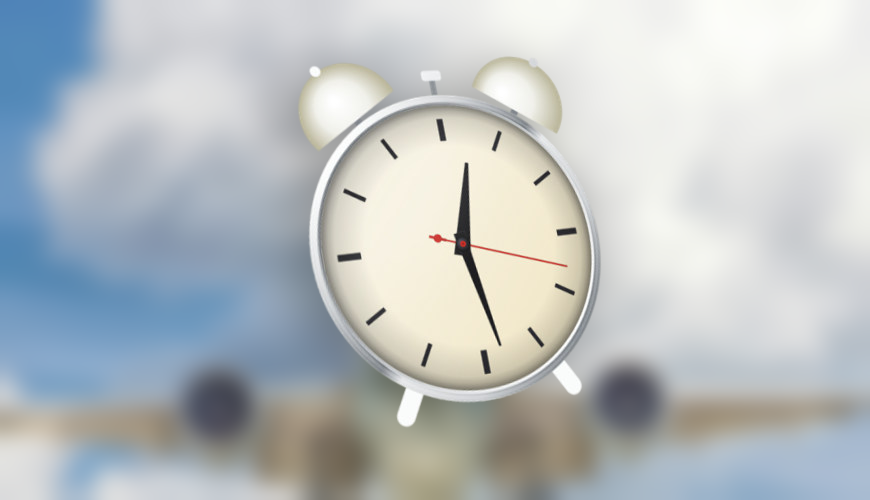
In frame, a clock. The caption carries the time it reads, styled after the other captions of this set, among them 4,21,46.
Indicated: 12,28,18
